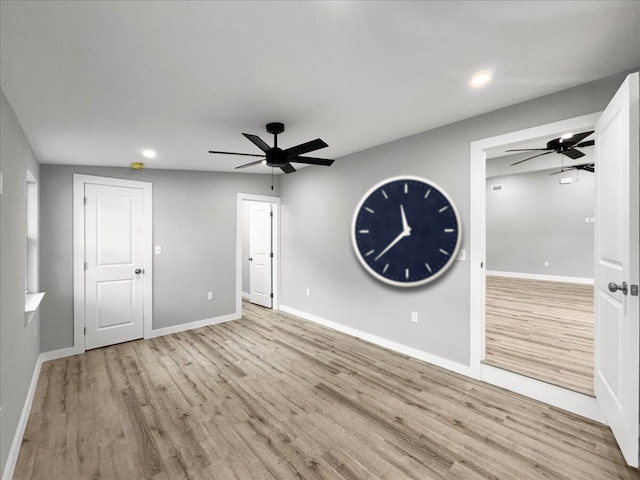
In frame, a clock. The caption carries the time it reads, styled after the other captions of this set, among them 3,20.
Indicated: 11,38
